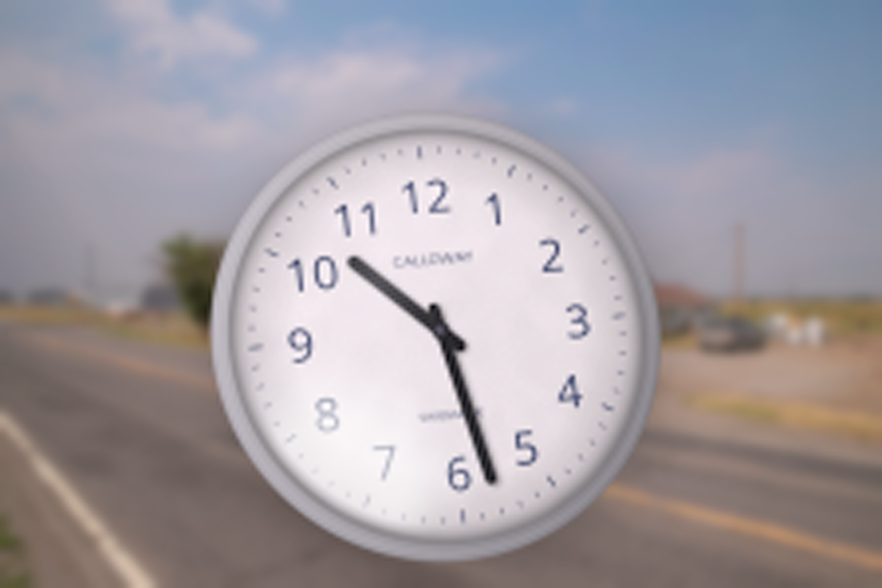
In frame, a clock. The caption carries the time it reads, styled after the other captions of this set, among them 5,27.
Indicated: 10,28
